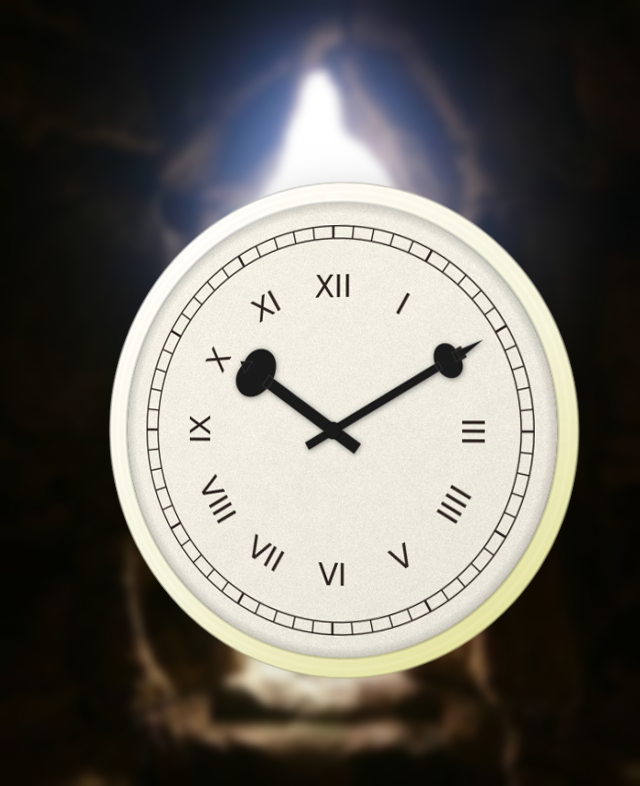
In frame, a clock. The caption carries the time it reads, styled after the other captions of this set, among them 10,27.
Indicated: 10,10
